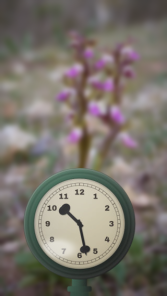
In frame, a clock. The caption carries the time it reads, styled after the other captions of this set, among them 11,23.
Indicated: 10,28
